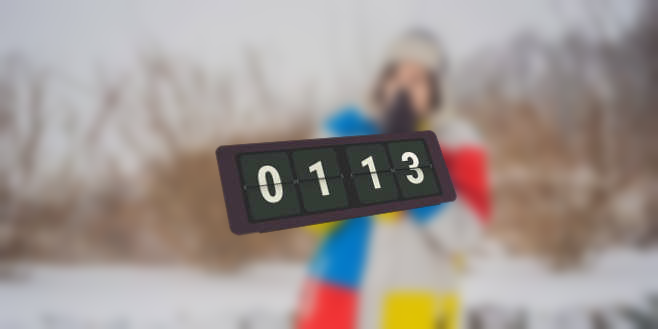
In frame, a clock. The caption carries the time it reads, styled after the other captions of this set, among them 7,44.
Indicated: 1,13
